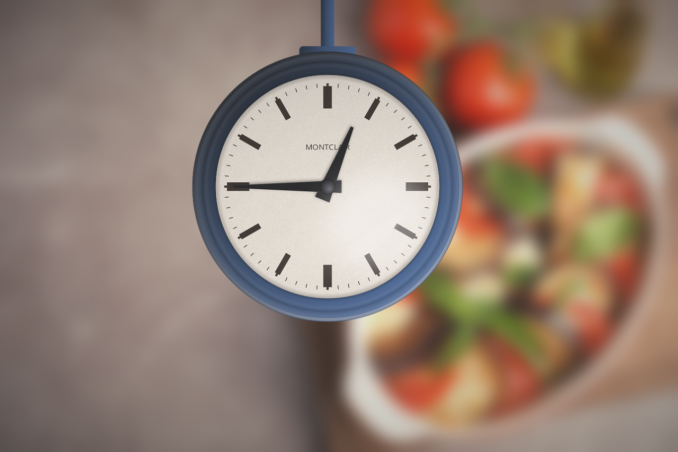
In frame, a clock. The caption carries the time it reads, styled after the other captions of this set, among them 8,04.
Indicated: 12,45
